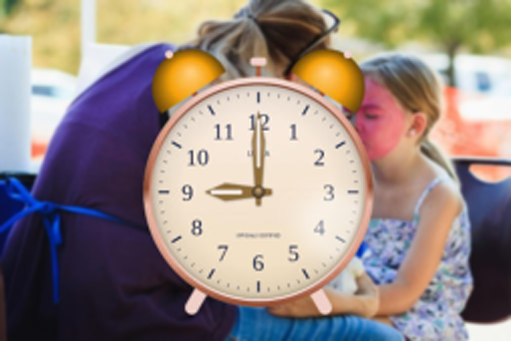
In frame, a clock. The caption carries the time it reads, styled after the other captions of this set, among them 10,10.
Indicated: 9,00
